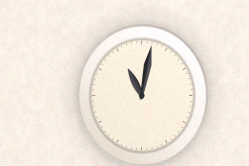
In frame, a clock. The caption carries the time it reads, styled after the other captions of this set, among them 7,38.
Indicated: 11,02
